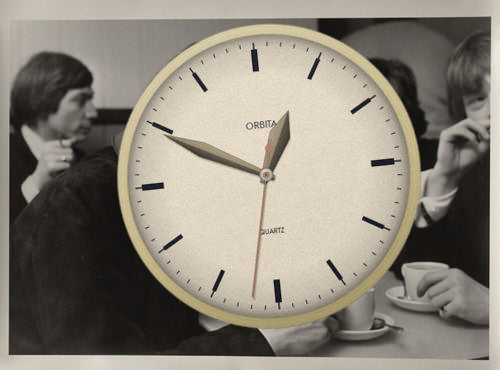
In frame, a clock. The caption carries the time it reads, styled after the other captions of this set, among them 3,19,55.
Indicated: 12,49,32
